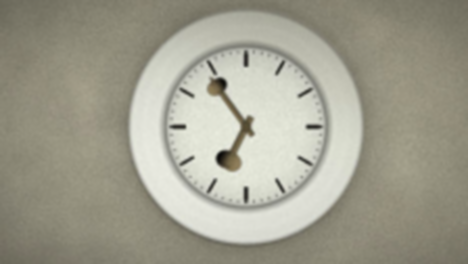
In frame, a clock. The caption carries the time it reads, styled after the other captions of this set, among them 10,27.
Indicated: 6,54
